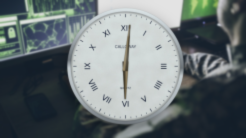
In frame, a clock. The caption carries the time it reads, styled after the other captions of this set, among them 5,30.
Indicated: 6,01
